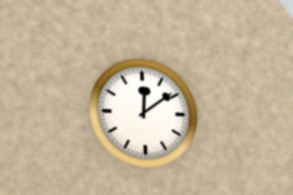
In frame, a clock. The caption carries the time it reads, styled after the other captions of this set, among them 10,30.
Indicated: 12,09
